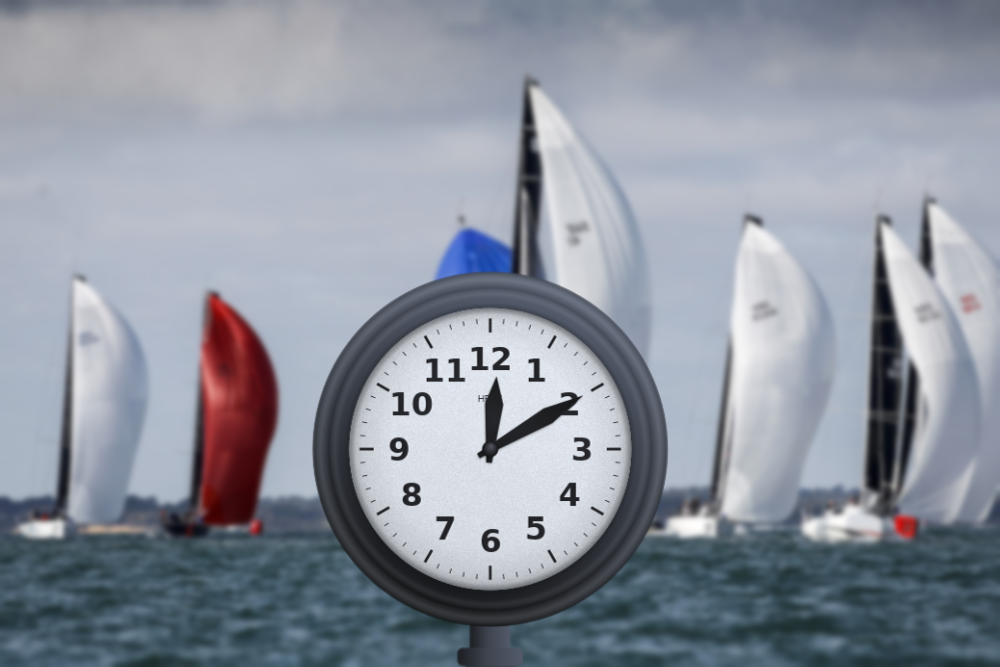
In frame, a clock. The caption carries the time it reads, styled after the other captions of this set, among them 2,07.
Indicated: 12,10
